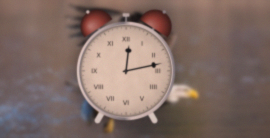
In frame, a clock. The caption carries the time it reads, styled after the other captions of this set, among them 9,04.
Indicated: 12,13
